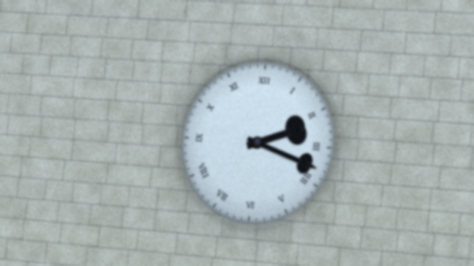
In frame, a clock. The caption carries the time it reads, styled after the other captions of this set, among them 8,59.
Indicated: 2,18
